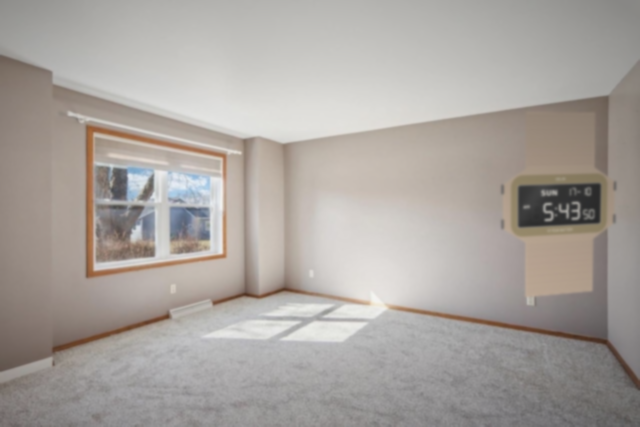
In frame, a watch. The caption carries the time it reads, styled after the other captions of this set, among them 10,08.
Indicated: 5,43
